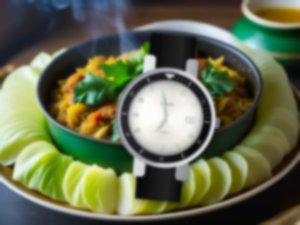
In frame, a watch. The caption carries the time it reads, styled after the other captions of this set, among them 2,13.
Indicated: 6,58
